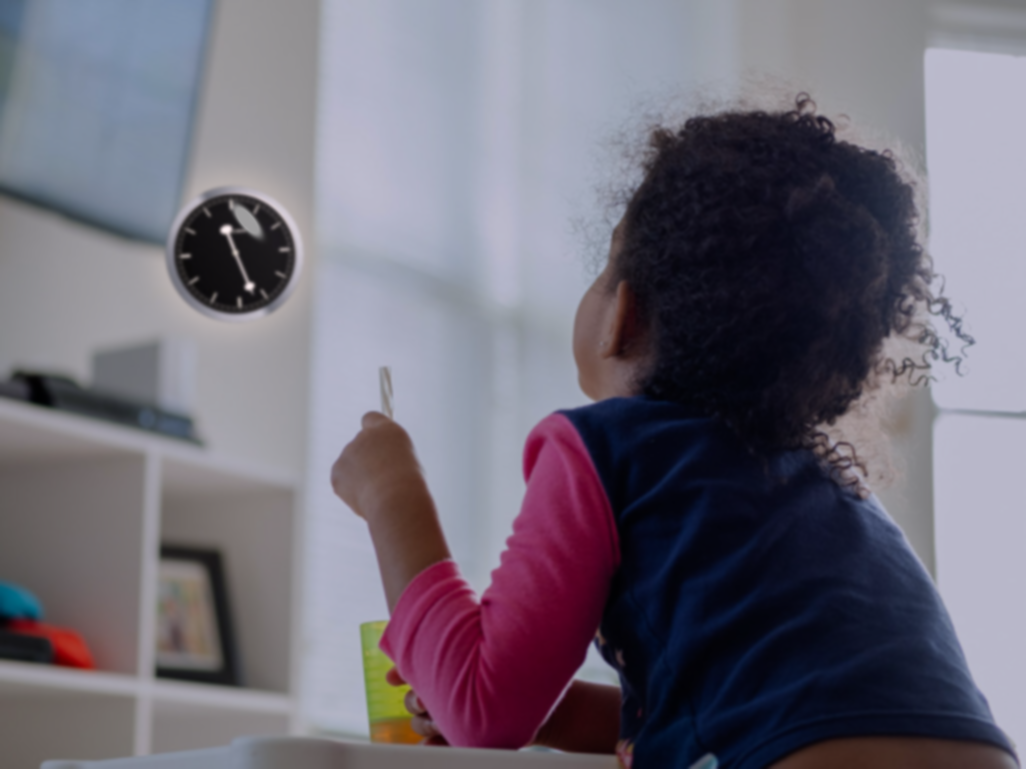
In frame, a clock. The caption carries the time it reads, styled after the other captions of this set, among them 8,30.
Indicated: 11,27
